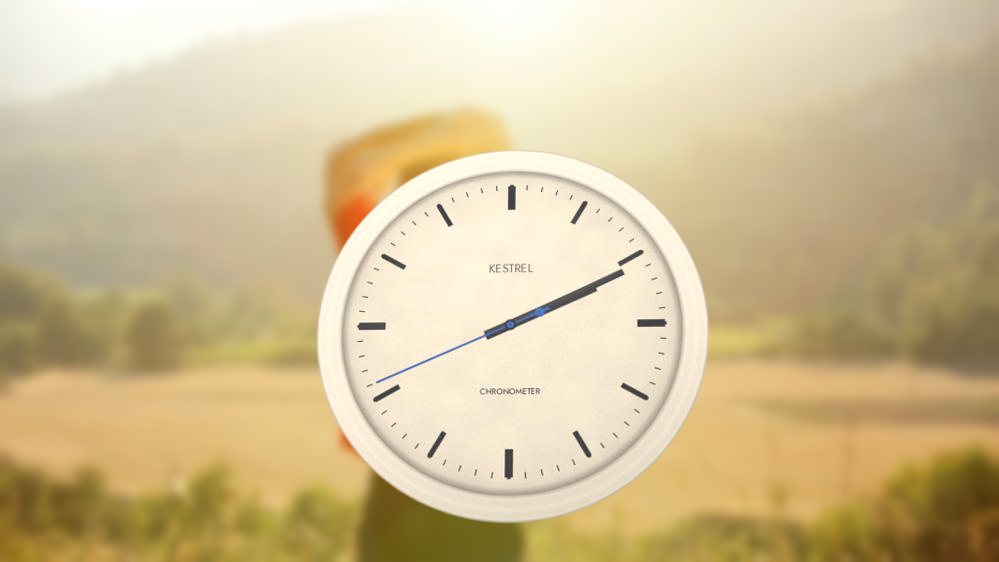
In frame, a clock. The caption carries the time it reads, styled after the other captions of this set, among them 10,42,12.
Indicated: 2,10,41
